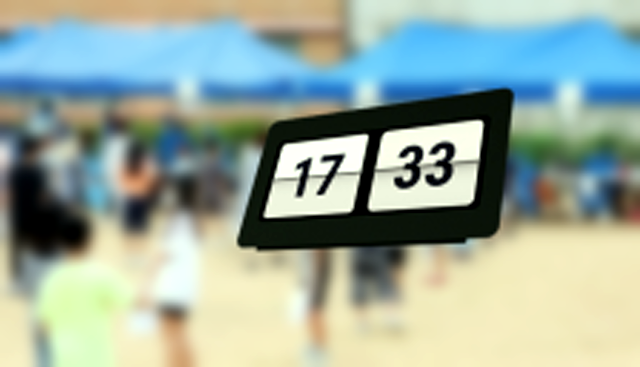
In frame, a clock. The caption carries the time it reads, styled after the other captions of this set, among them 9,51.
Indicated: 17,33
